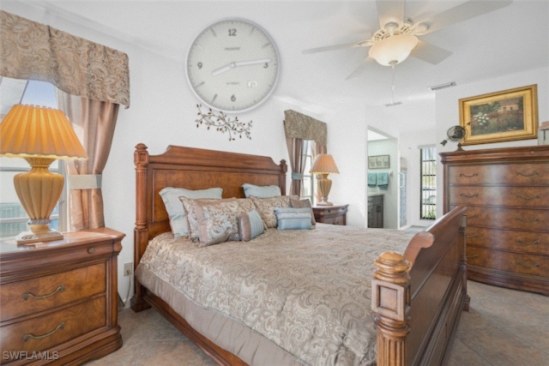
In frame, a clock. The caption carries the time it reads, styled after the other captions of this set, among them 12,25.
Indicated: 8,14
